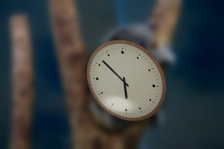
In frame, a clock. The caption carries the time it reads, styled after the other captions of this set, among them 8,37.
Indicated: 5,52
